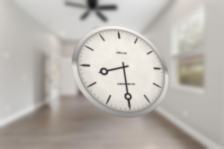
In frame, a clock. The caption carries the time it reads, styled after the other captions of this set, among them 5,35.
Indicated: 8,30
